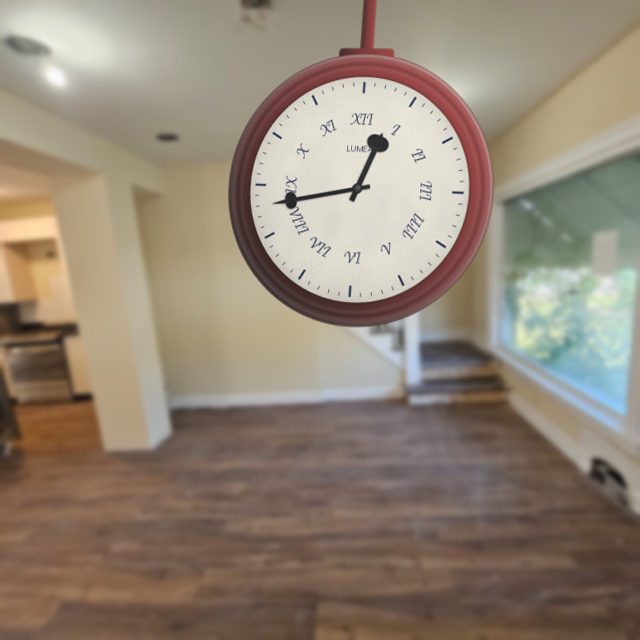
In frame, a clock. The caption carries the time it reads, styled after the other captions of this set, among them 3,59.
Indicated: 12,43
